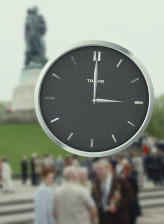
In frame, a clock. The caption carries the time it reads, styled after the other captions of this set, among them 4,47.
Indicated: 3,00
